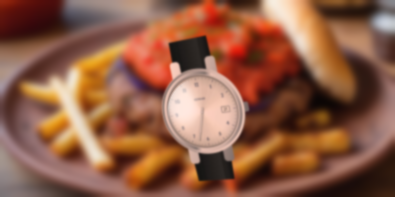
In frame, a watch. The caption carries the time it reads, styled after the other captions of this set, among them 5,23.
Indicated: 6,33
